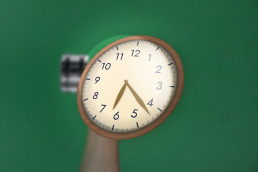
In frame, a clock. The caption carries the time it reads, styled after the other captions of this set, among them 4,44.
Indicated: 6,22
